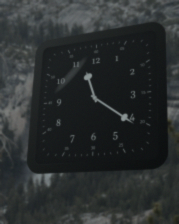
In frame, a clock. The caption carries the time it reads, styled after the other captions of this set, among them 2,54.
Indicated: 11,21
